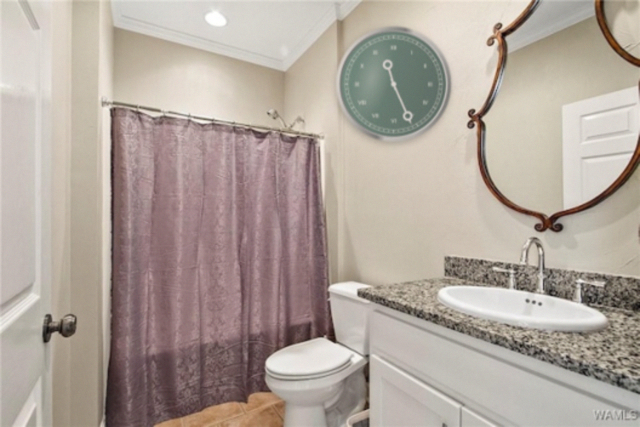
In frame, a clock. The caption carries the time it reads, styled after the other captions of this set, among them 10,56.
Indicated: 11,26
